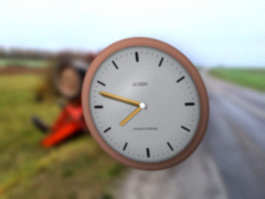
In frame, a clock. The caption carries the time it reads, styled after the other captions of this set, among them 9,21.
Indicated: 7,48
